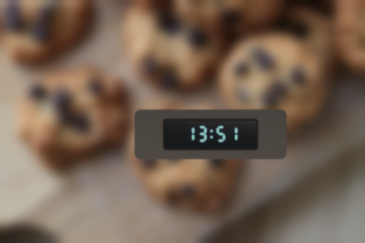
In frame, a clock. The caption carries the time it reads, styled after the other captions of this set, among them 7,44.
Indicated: 13,51
